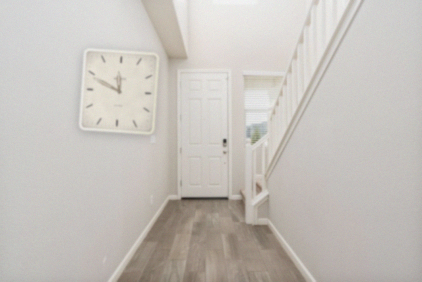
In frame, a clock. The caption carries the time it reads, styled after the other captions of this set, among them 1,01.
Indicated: 11,49
